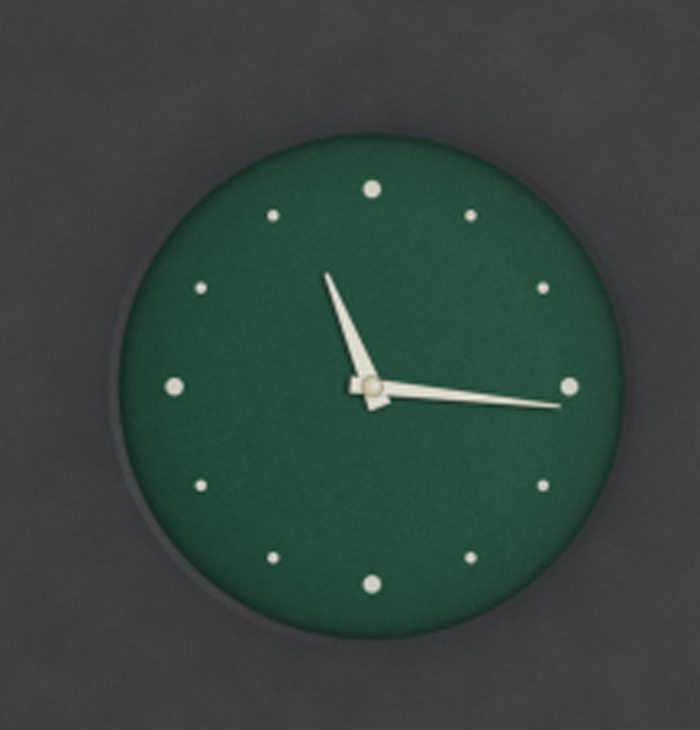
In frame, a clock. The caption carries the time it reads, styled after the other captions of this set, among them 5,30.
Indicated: 11,16
